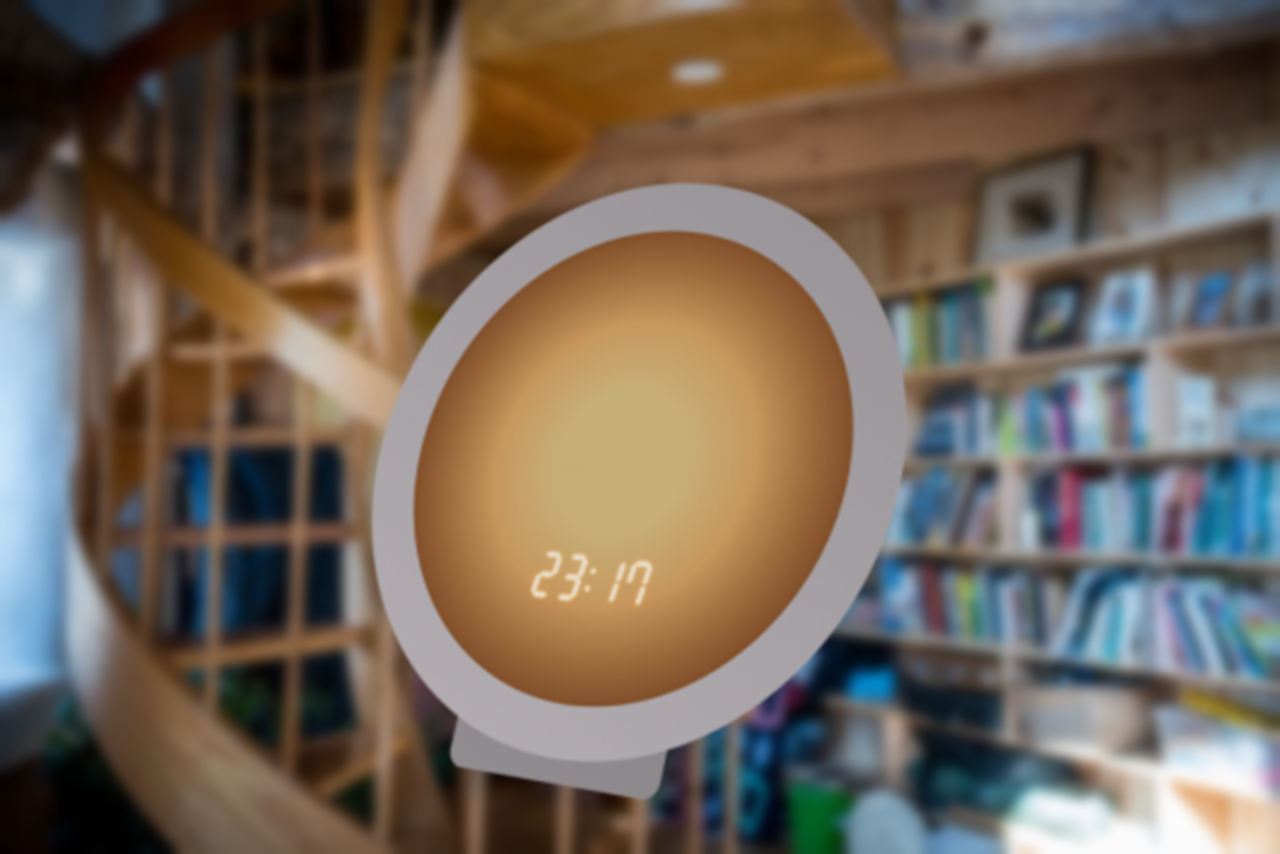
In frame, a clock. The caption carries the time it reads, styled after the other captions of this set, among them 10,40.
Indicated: 23,17
